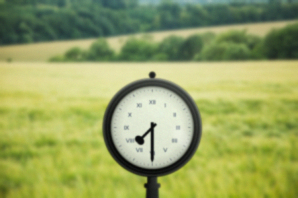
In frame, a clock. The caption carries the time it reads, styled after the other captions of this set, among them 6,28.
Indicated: 7,30
